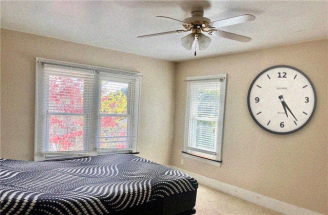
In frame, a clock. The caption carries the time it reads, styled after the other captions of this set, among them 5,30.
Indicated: 5,24
